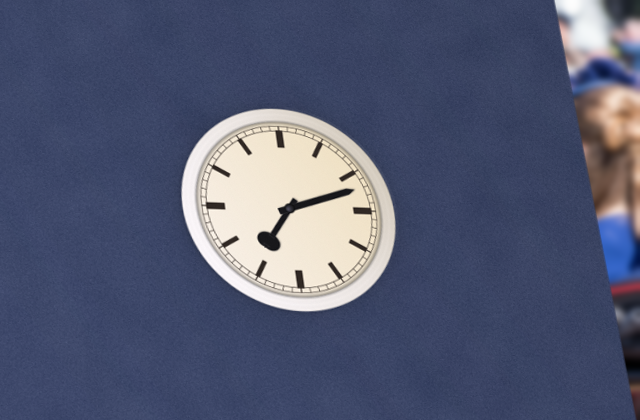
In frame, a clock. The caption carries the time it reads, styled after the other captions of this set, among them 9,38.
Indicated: 7,12
